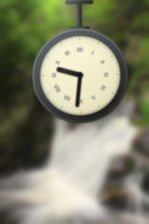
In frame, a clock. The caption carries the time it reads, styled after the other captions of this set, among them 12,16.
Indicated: 9,31
